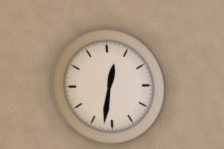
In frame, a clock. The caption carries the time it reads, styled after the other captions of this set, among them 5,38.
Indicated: 12,32
